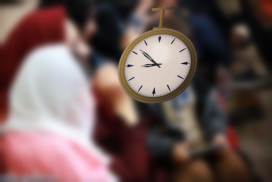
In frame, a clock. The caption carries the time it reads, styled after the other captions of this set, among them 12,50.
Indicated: 8,52
